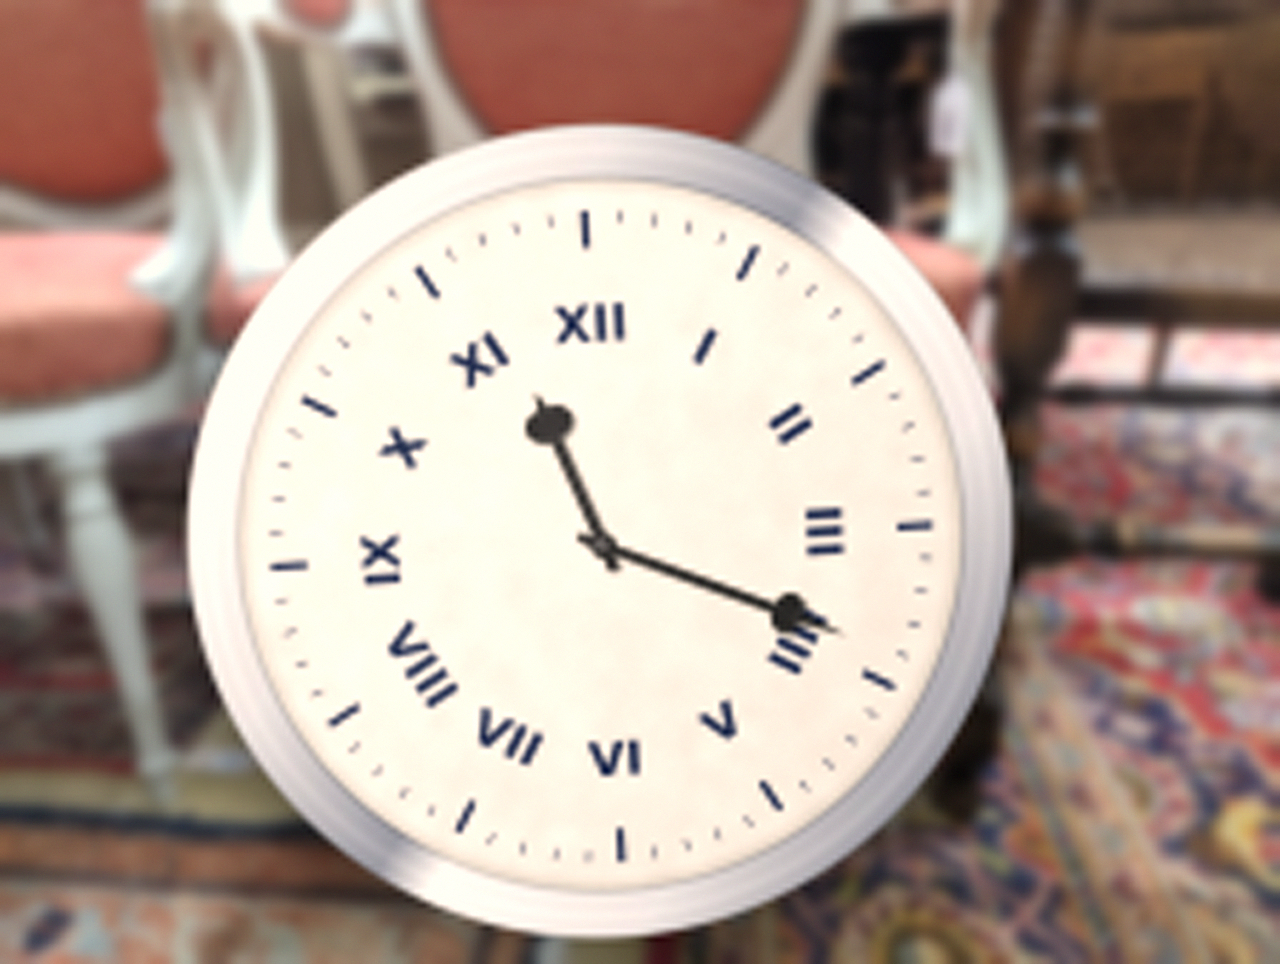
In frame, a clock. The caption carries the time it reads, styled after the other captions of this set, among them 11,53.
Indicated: 11,19
